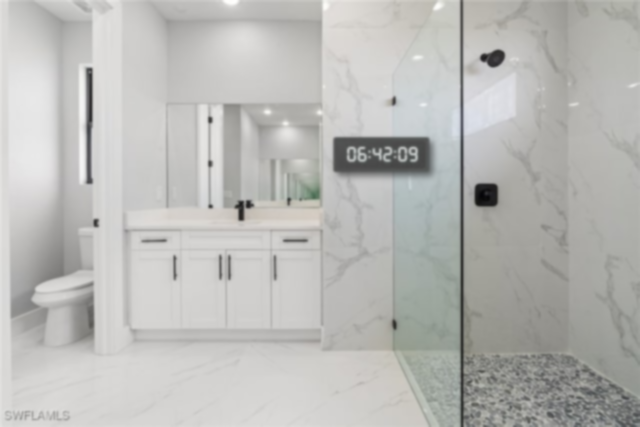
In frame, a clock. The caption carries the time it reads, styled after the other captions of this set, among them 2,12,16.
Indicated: 6,42,09
